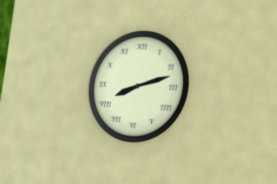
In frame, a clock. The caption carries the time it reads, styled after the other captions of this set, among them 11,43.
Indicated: 8,12
